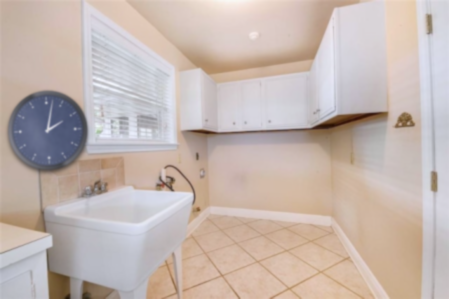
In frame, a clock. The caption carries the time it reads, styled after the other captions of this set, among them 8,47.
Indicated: 2,02
